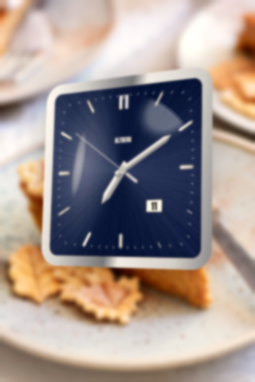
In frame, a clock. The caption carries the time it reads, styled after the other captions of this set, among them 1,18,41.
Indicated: 7,09,51
